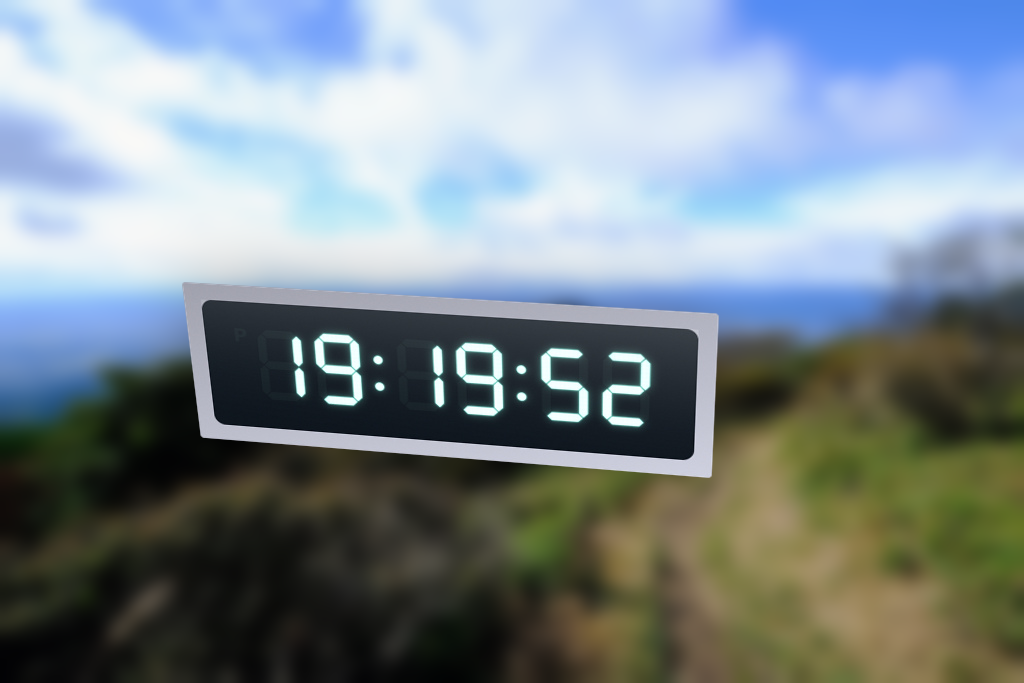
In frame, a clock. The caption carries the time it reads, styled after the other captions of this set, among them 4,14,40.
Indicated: 19,19,52
